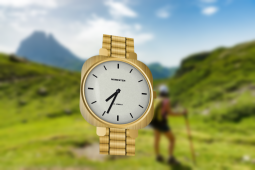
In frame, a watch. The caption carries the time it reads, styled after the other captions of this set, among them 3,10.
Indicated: 7,34
